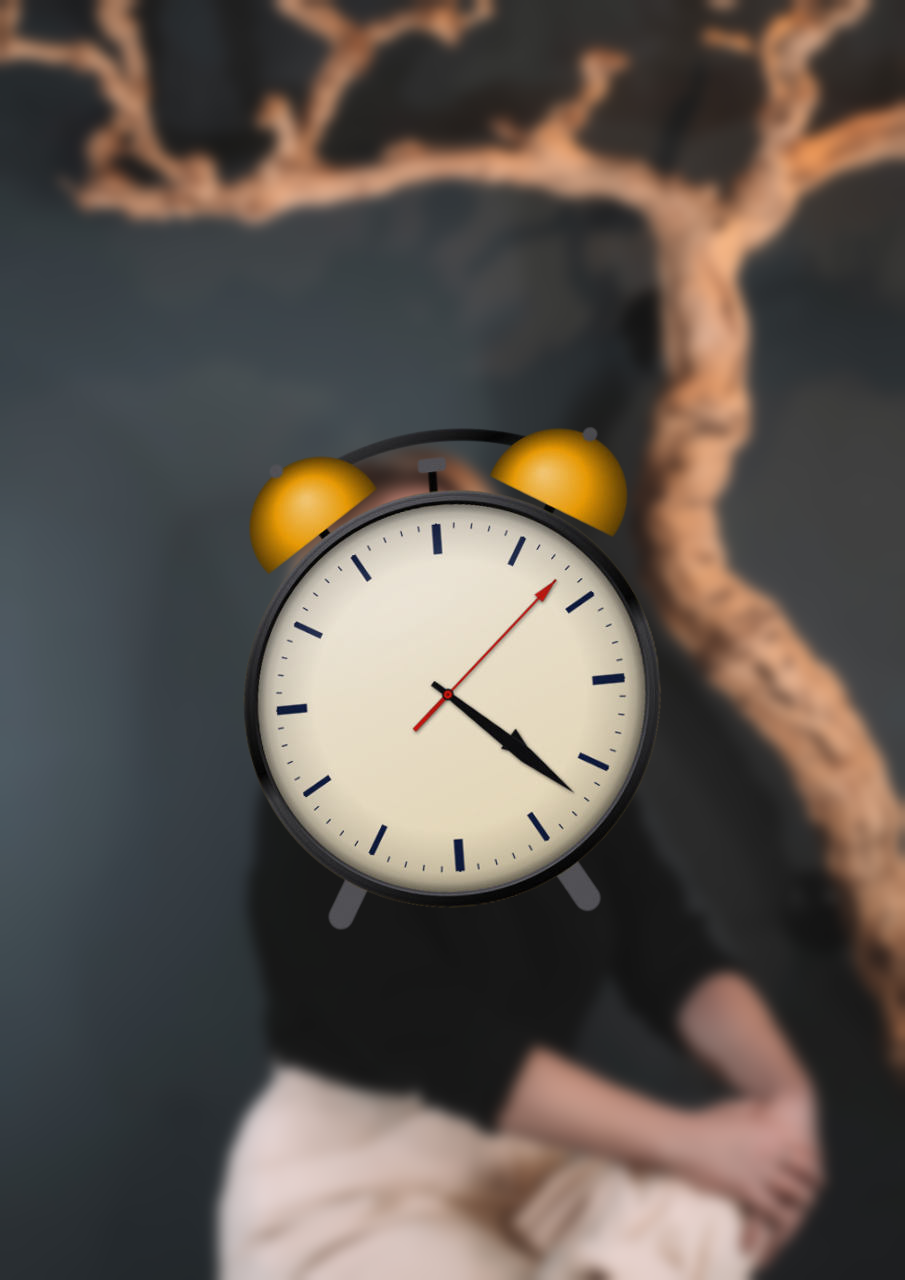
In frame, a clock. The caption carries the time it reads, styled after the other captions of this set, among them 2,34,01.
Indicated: 4,22,08
